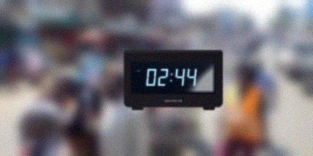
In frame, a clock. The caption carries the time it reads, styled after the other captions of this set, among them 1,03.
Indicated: 2,44
